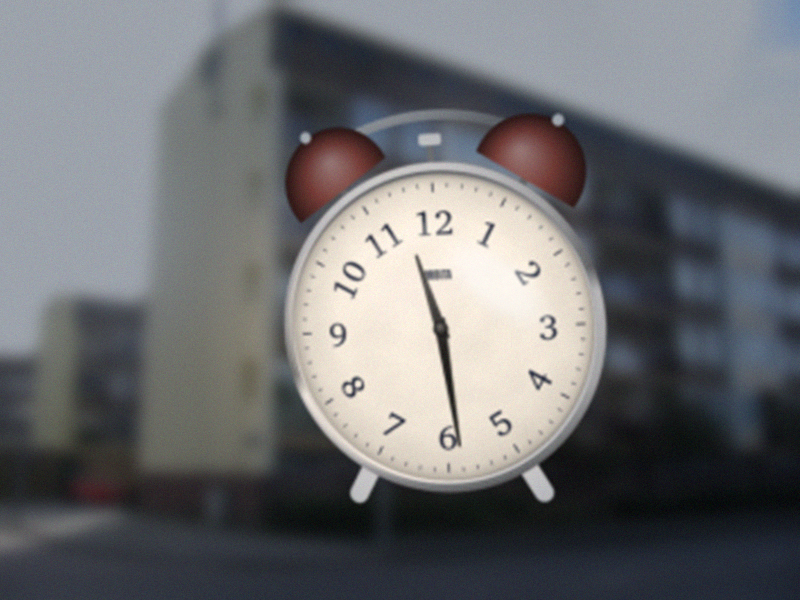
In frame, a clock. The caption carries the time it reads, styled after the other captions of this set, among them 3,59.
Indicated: 11,29
